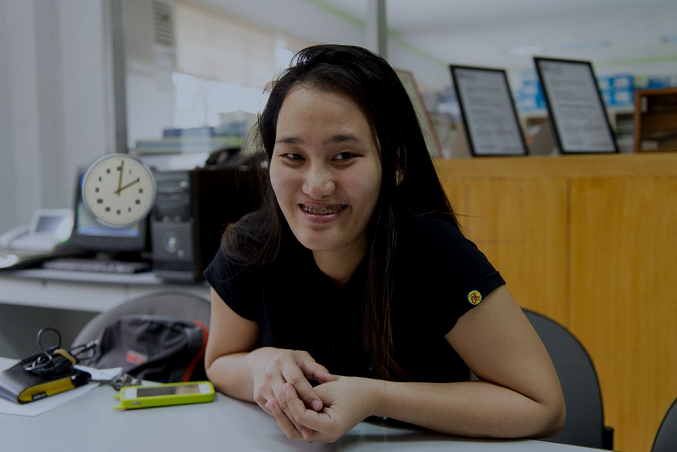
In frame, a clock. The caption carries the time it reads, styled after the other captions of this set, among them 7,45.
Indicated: 2,01
